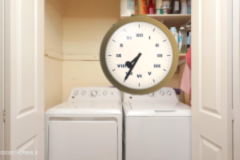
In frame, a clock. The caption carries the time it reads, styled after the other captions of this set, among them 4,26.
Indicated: 7,35
